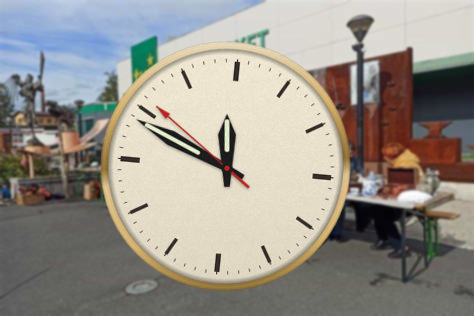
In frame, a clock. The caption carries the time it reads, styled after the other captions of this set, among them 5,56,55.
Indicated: 11,48,51
